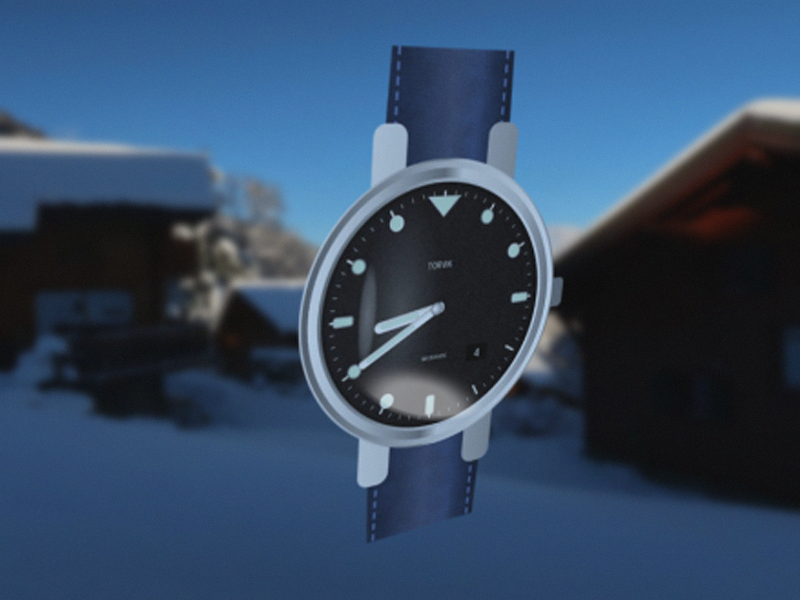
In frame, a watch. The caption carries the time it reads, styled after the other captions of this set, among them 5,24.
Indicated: 8,40
